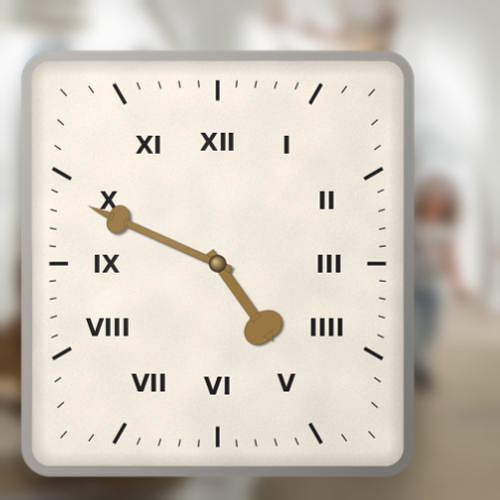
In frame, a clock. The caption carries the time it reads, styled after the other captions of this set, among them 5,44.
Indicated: 4,49
